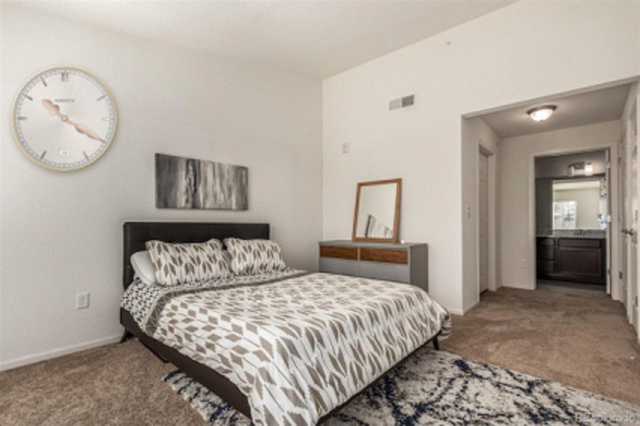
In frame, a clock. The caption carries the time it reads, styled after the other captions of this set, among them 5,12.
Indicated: 10,20
